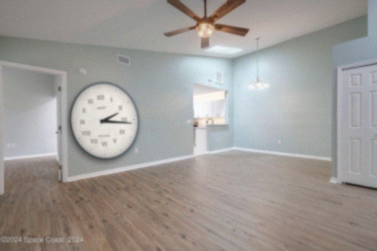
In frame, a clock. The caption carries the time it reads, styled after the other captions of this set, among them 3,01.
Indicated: 2,16
